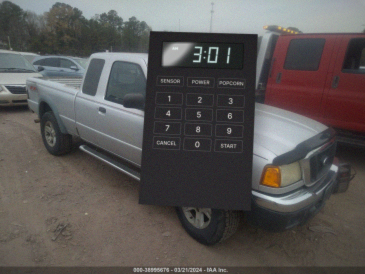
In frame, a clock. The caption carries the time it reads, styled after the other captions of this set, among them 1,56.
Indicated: 3,01
